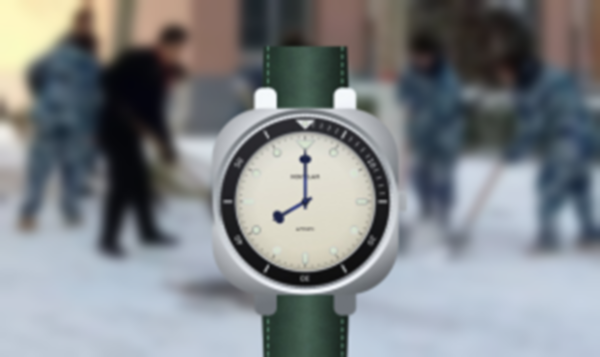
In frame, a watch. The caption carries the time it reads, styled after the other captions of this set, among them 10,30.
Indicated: 8,00
